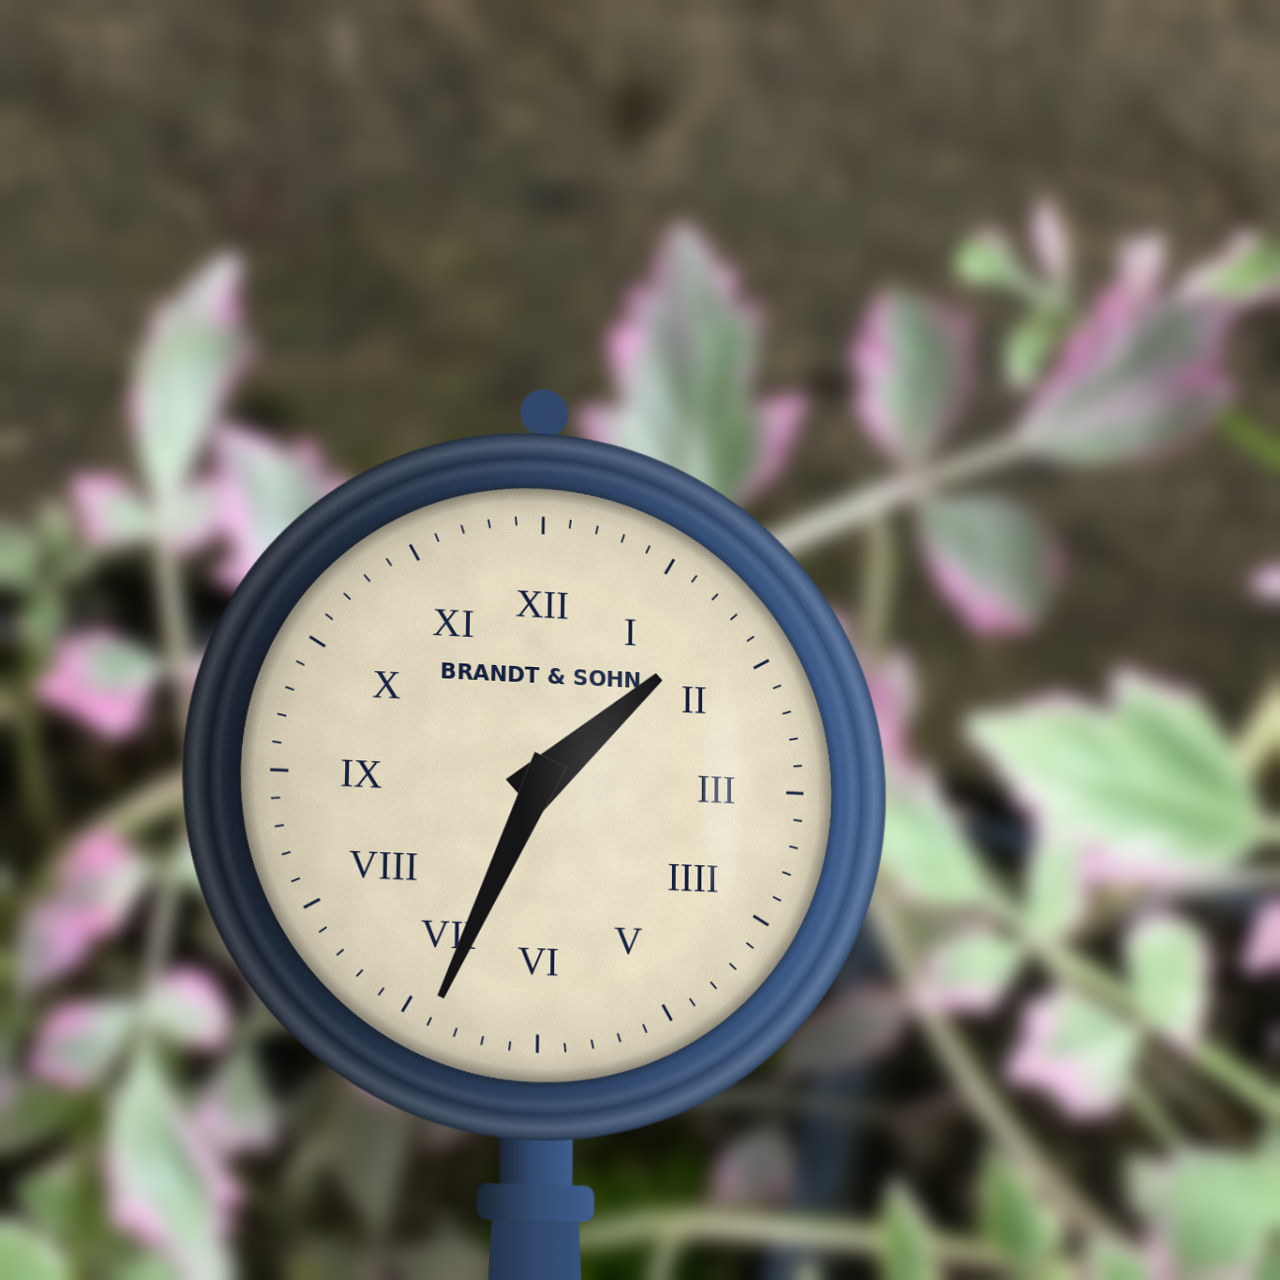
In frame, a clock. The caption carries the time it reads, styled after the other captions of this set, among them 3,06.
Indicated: 1,34
